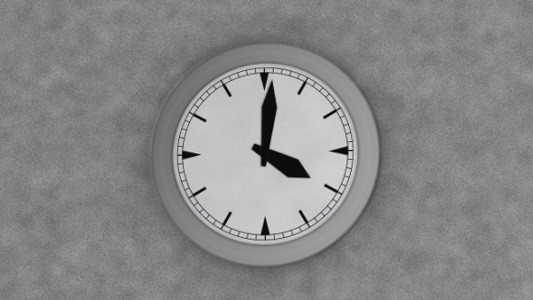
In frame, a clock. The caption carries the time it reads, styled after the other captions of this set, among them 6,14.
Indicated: 4,01
